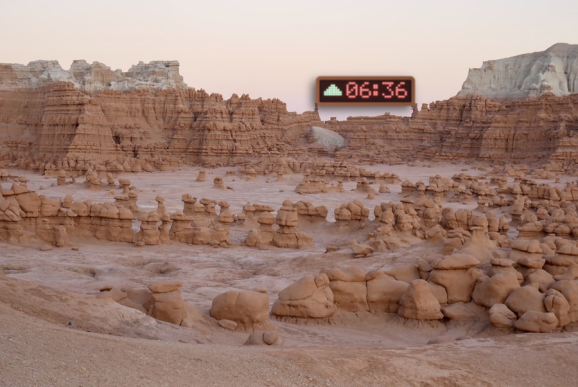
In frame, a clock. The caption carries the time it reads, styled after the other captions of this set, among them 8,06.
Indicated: 6,36
